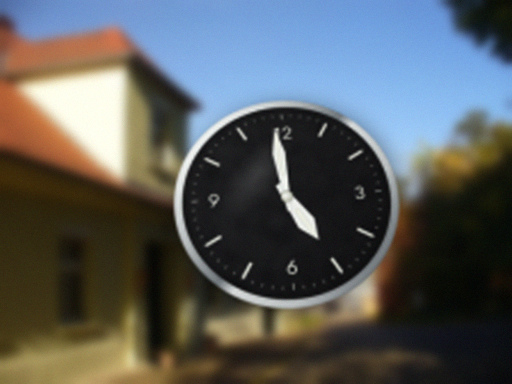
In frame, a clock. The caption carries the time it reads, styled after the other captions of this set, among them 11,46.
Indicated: 4,59
